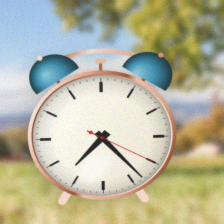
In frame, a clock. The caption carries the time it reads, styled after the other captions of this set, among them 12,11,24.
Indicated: 7,23,20
